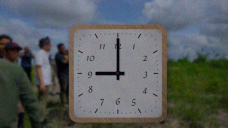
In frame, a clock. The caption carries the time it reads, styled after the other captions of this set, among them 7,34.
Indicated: 9,00
